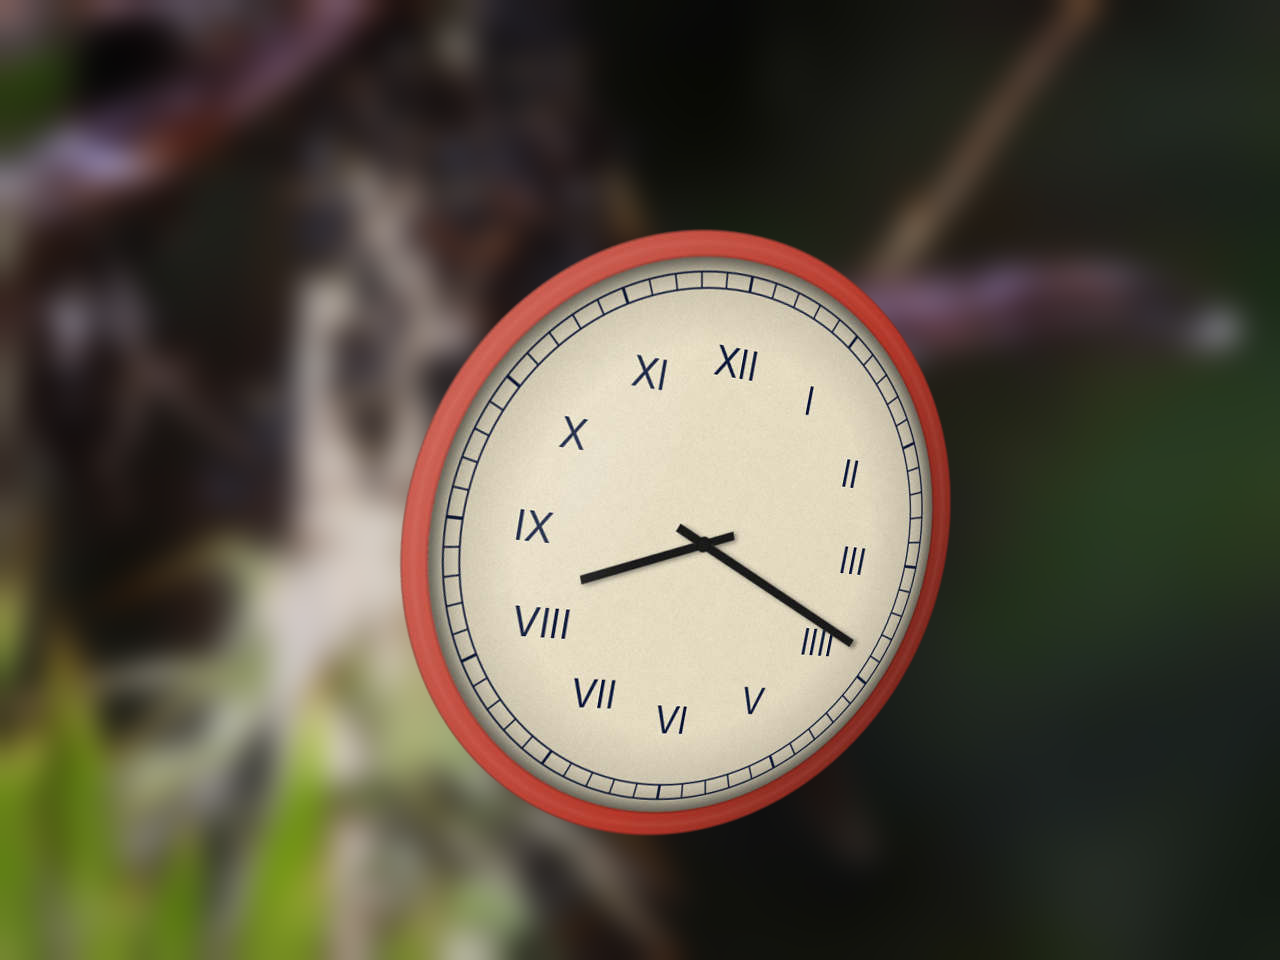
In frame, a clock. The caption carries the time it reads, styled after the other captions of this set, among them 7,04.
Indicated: 8,19
